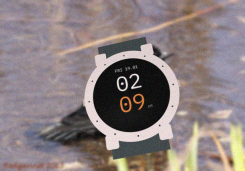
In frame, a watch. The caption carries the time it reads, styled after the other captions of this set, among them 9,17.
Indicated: 2,09
